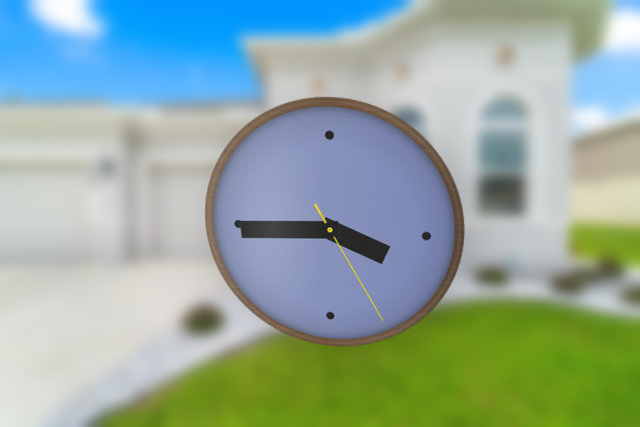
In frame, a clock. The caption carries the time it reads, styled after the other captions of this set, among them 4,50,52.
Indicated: 3,44,25
